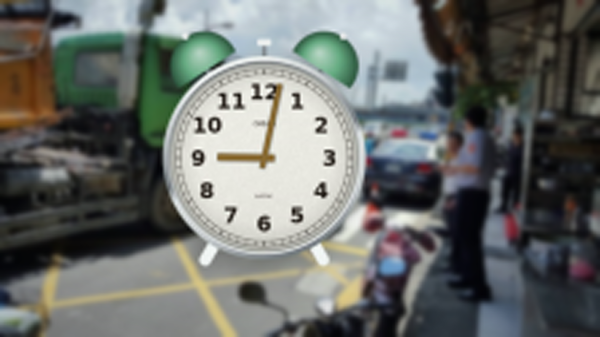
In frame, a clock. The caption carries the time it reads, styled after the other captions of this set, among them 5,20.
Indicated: 9,02
